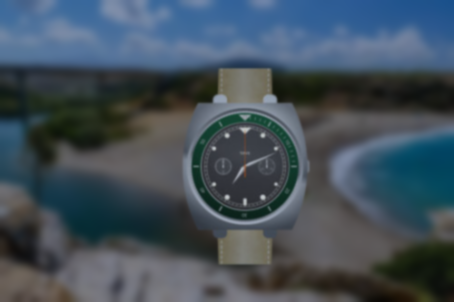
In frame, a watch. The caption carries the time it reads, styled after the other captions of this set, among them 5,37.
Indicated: 7,11
